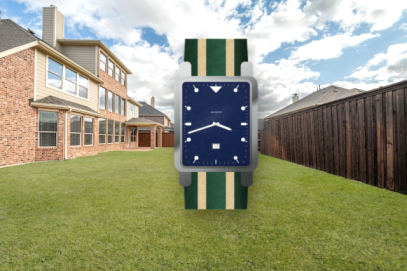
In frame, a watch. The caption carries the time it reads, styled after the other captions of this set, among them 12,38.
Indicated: 3,42
